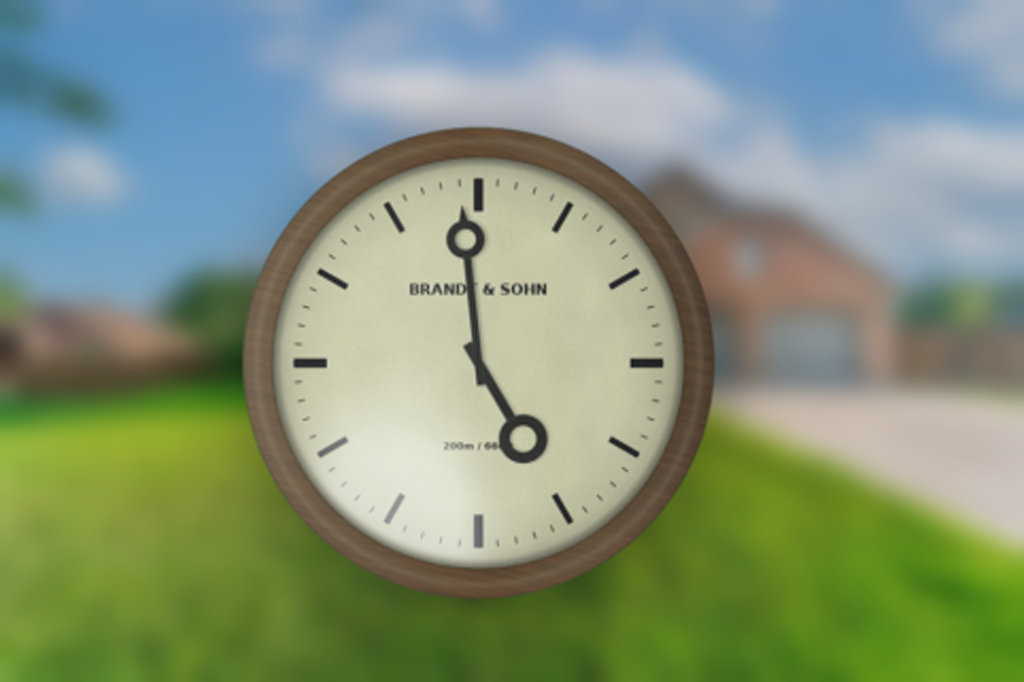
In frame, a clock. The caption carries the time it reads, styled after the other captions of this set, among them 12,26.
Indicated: 4,59
